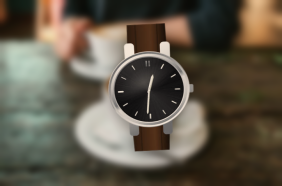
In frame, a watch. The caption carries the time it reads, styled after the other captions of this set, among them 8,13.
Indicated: 12,31
